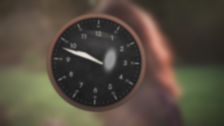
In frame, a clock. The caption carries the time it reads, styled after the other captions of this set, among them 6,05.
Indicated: 9,48
